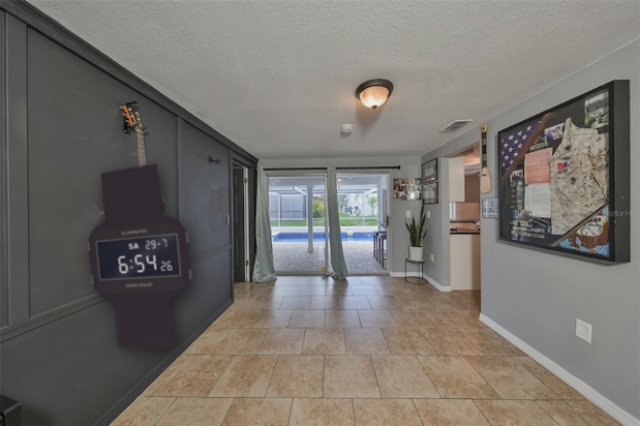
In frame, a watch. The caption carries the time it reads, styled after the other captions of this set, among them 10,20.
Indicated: 6,54
